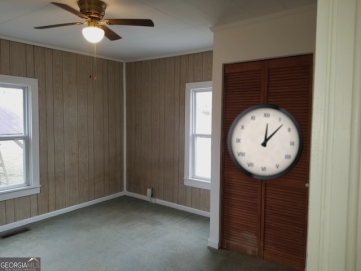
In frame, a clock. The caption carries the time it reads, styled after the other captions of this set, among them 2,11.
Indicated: 12,07
